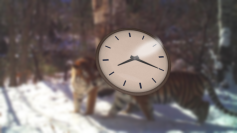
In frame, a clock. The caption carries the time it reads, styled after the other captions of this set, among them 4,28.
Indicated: 8,20
